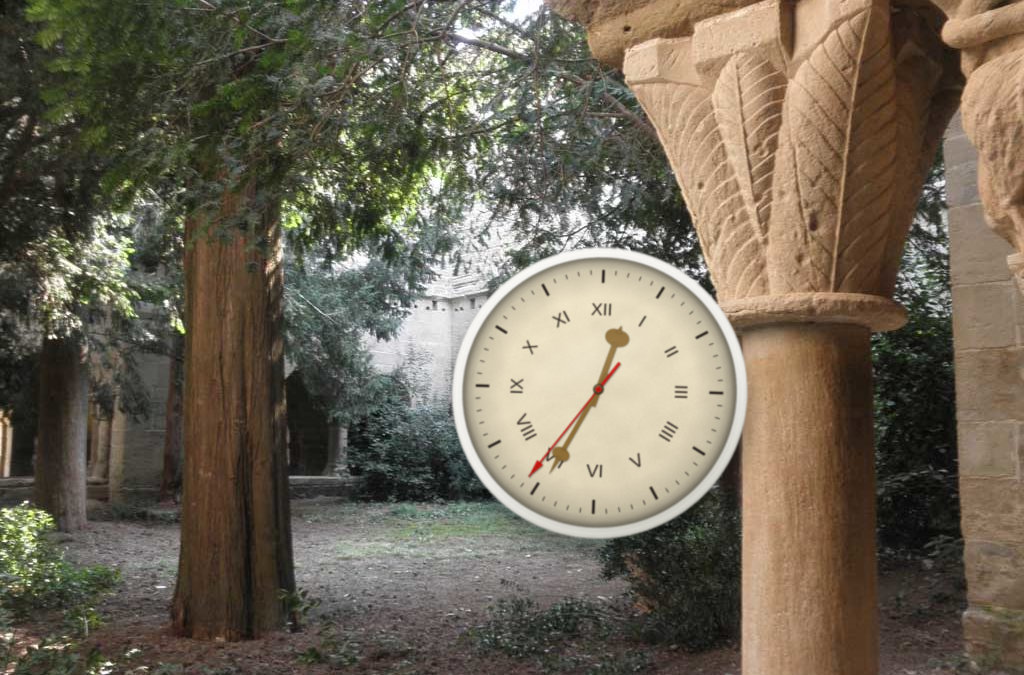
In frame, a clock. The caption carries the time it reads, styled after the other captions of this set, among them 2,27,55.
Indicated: 12,34,36
